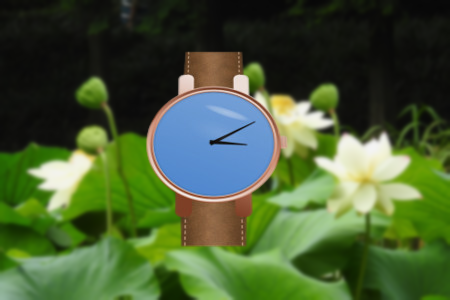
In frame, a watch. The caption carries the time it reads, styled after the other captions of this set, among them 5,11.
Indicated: 3,10
